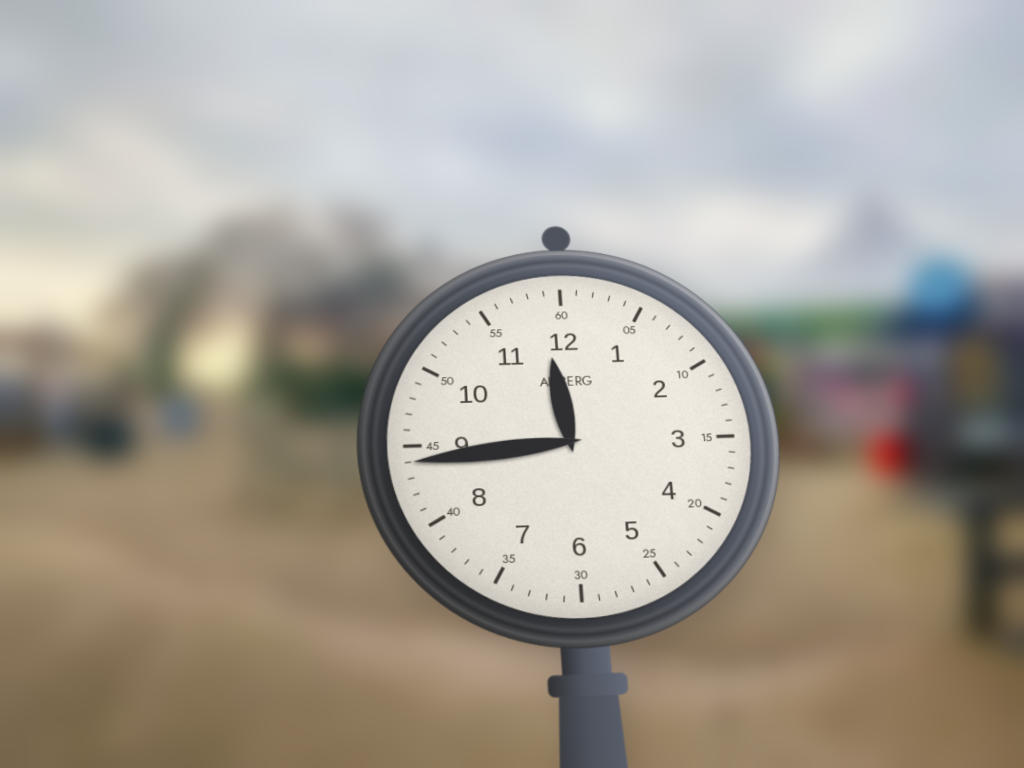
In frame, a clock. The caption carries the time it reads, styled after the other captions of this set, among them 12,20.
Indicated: 11,44
